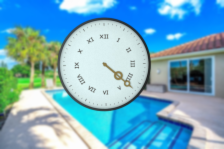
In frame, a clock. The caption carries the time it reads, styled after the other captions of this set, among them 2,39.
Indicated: 4,22
